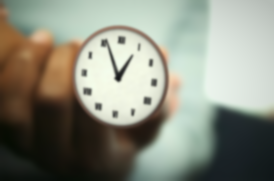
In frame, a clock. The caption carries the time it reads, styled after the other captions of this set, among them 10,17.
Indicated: 12,56
